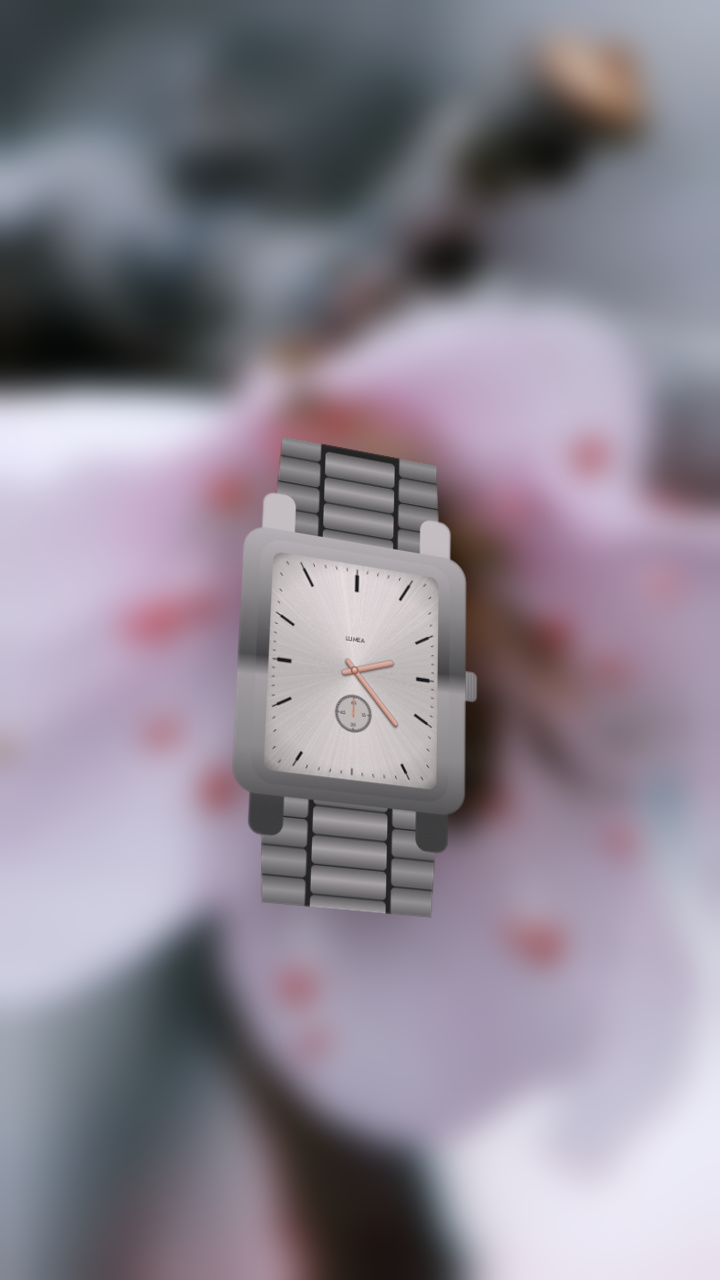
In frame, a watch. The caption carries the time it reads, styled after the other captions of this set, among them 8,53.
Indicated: 2,23
